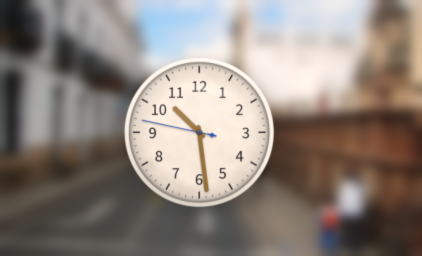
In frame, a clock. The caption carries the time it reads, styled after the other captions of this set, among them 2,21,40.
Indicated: 10,28,47
